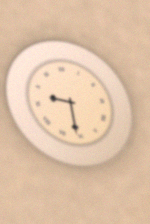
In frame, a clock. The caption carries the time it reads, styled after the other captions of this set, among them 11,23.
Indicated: 9,31
